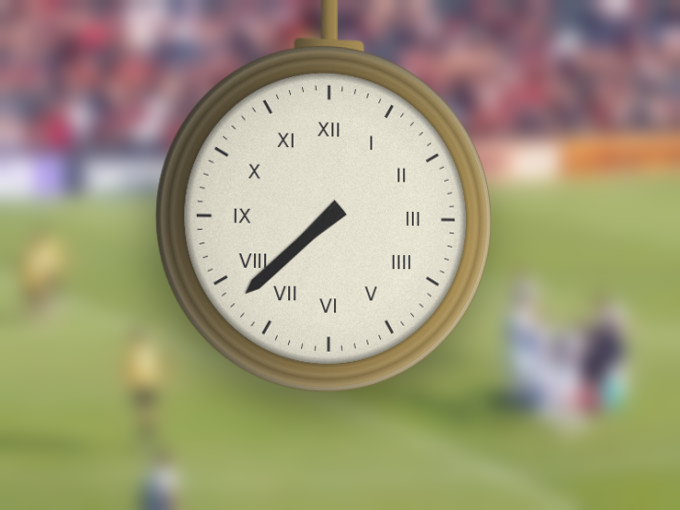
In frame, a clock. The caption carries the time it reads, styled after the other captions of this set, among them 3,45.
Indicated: 7,38
